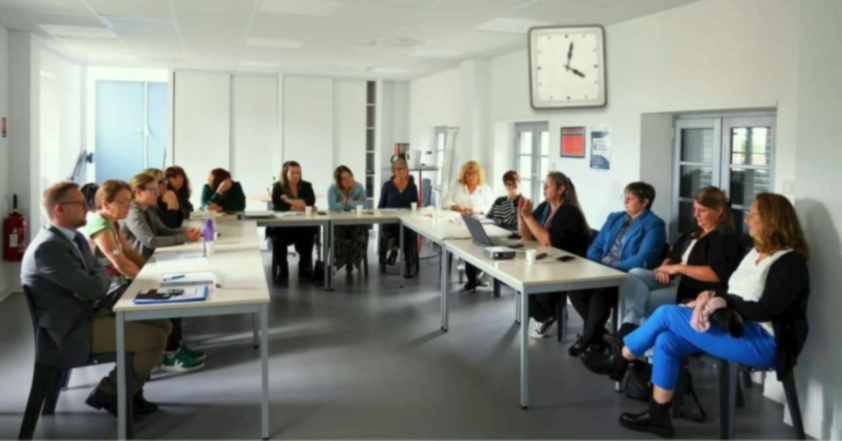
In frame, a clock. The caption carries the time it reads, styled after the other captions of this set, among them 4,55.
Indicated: 4,02
